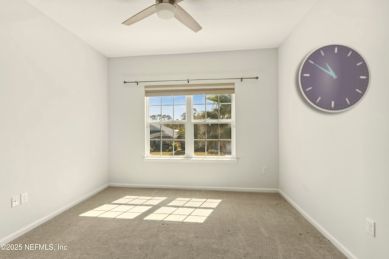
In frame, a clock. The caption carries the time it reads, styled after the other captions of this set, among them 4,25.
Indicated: 10,50
